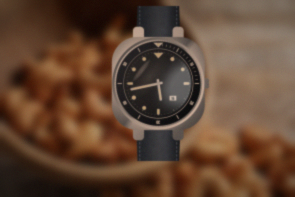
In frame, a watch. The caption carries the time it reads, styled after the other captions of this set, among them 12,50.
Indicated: 5,43
